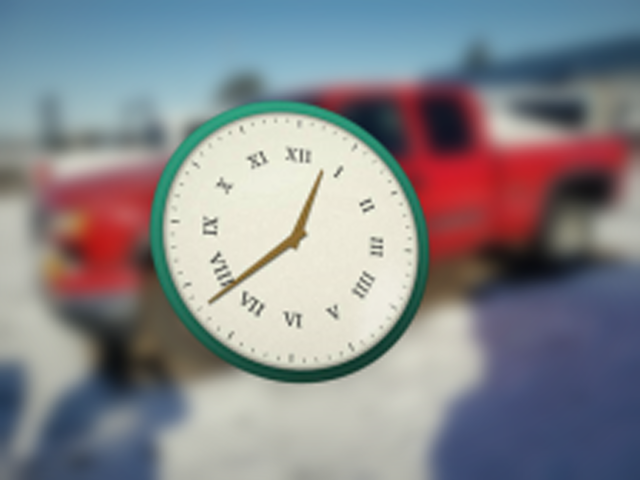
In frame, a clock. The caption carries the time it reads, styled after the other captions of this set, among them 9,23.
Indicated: 12,38
